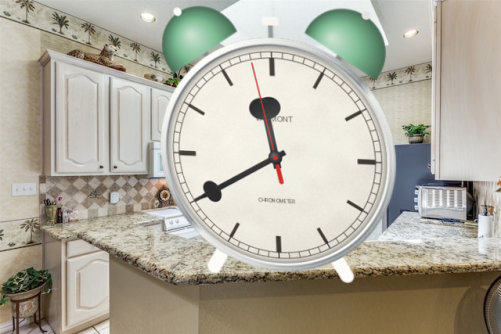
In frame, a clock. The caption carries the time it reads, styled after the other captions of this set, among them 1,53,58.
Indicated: 11,39,58
